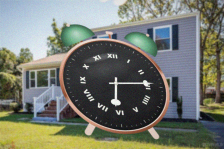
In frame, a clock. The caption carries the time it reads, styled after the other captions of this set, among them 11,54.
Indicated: 6,14
